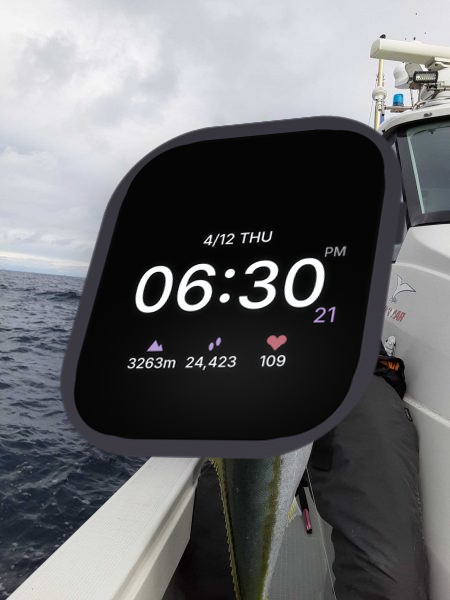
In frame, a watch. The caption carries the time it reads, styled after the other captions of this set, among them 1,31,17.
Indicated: 6,30,21
